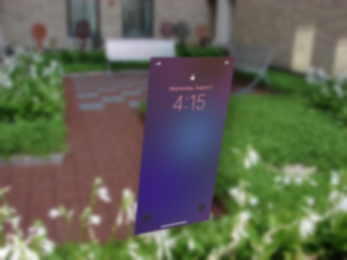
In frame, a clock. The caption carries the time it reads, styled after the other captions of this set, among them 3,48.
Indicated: 4,15
